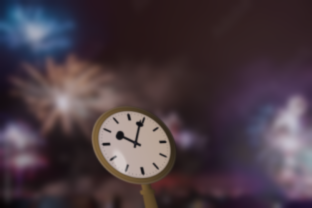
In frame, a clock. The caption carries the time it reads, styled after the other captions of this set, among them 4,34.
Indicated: 10,04
